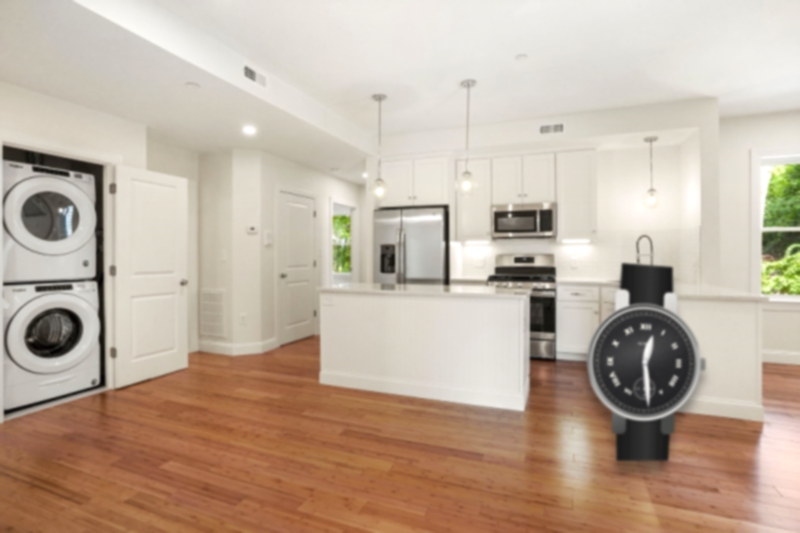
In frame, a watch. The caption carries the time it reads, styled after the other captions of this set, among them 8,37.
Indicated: 12,29
